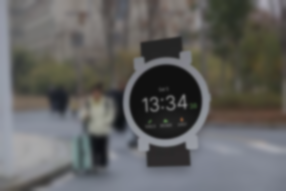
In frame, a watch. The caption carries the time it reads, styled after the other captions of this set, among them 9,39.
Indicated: 13,34
